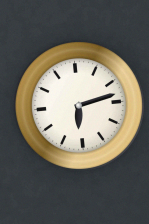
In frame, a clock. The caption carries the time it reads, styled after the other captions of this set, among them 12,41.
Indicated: 6,13
